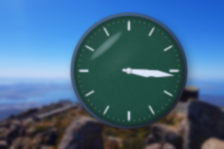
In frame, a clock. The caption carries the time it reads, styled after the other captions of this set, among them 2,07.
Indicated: 3,16
